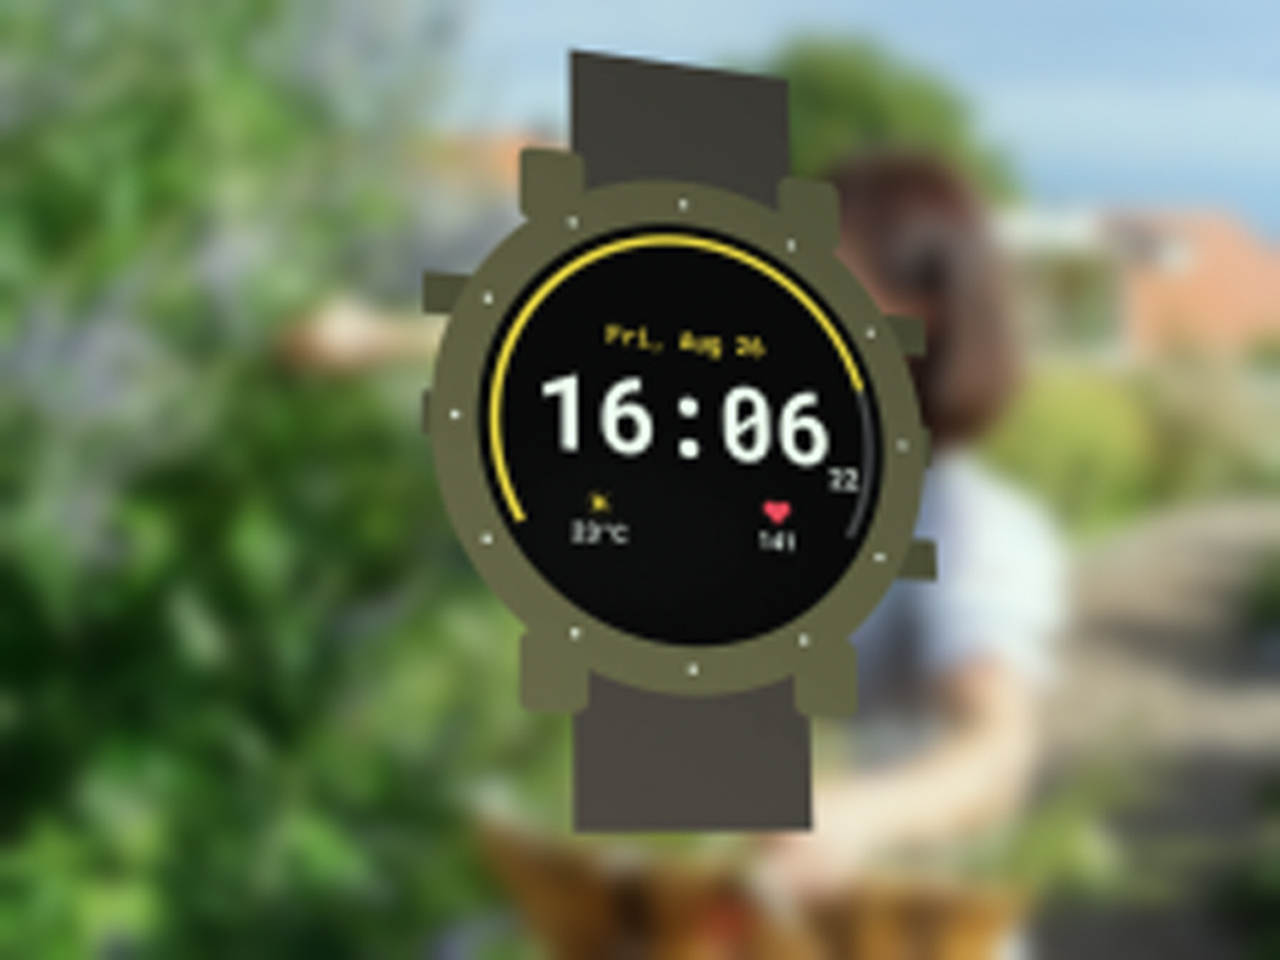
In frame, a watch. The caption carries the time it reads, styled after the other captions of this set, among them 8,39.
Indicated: 16,06
